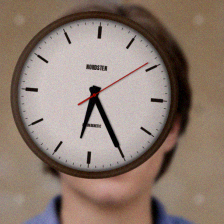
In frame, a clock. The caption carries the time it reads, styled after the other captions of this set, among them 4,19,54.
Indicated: 6,25,09
